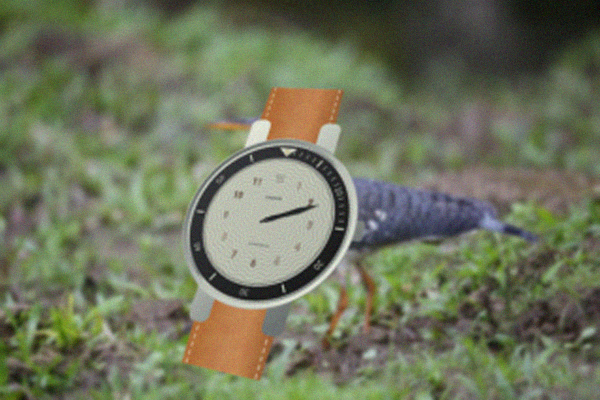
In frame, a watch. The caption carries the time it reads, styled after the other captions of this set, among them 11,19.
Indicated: 2,11
